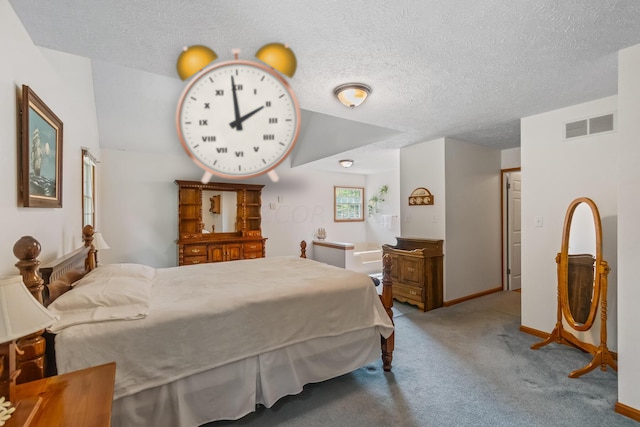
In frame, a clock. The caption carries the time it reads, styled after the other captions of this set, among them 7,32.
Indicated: 1,59
